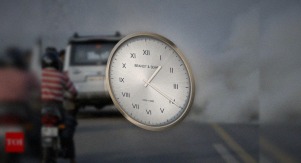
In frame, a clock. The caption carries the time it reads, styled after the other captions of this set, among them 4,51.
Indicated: 1,20
